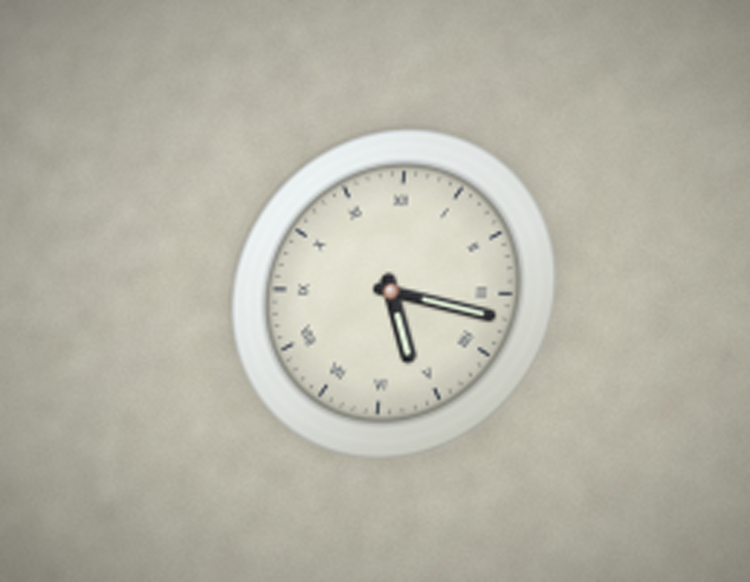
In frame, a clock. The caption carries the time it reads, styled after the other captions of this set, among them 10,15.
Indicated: 5,17
